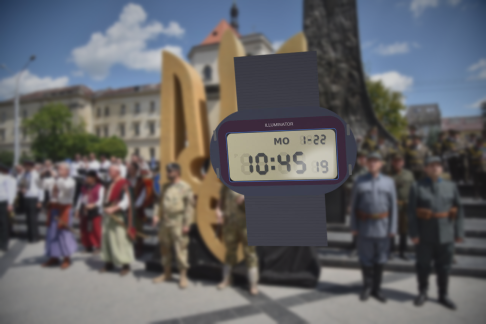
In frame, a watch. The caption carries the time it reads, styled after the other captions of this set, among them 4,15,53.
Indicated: 10,45,19
